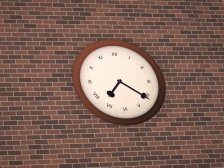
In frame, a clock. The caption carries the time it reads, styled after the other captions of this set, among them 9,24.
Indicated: 7,21
